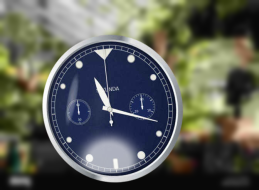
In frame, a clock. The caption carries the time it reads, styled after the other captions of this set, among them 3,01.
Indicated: 11,18
